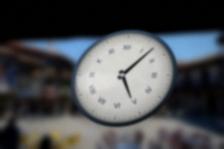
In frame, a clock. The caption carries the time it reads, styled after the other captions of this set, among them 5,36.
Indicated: 5,07
